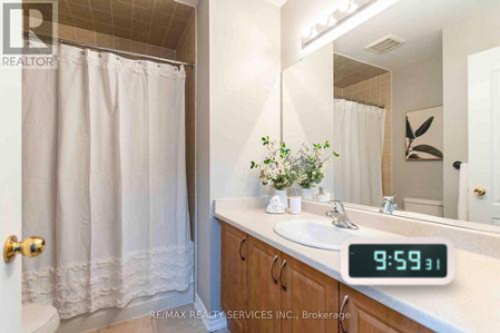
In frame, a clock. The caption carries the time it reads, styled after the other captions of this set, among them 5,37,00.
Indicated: 9,59,31
